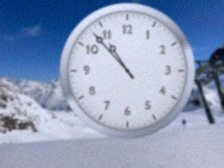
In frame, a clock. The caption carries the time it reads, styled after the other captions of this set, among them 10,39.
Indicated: 10,53
